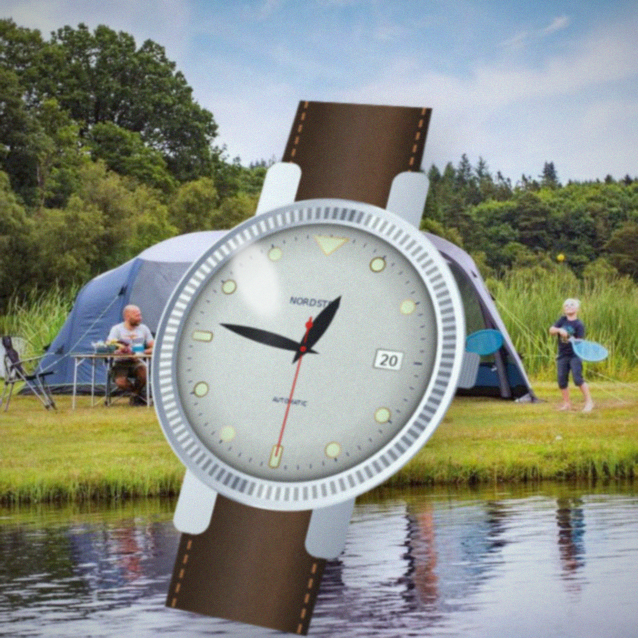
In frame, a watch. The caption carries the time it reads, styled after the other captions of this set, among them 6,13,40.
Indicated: 12,46,30
